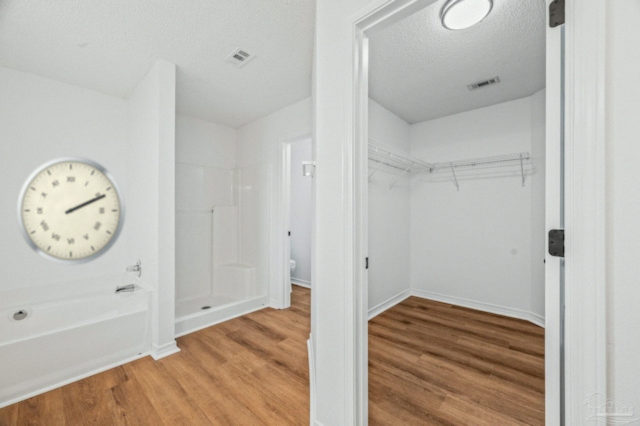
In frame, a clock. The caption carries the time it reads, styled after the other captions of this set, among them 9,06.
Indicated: 2,11
